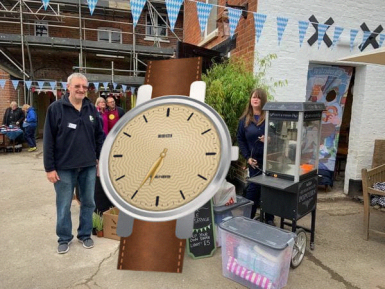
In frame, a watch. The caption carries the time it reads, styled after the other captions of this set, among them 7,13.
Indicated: 6,35
